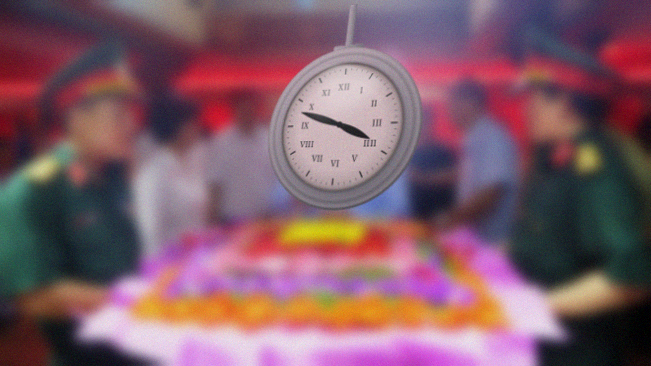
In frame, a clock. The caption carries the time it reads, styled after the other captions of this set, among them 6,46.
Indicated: 3,48
